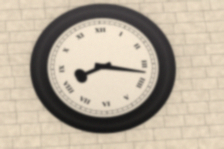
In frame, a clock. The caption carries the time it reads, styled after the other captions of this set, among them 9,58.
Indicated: 8,17
